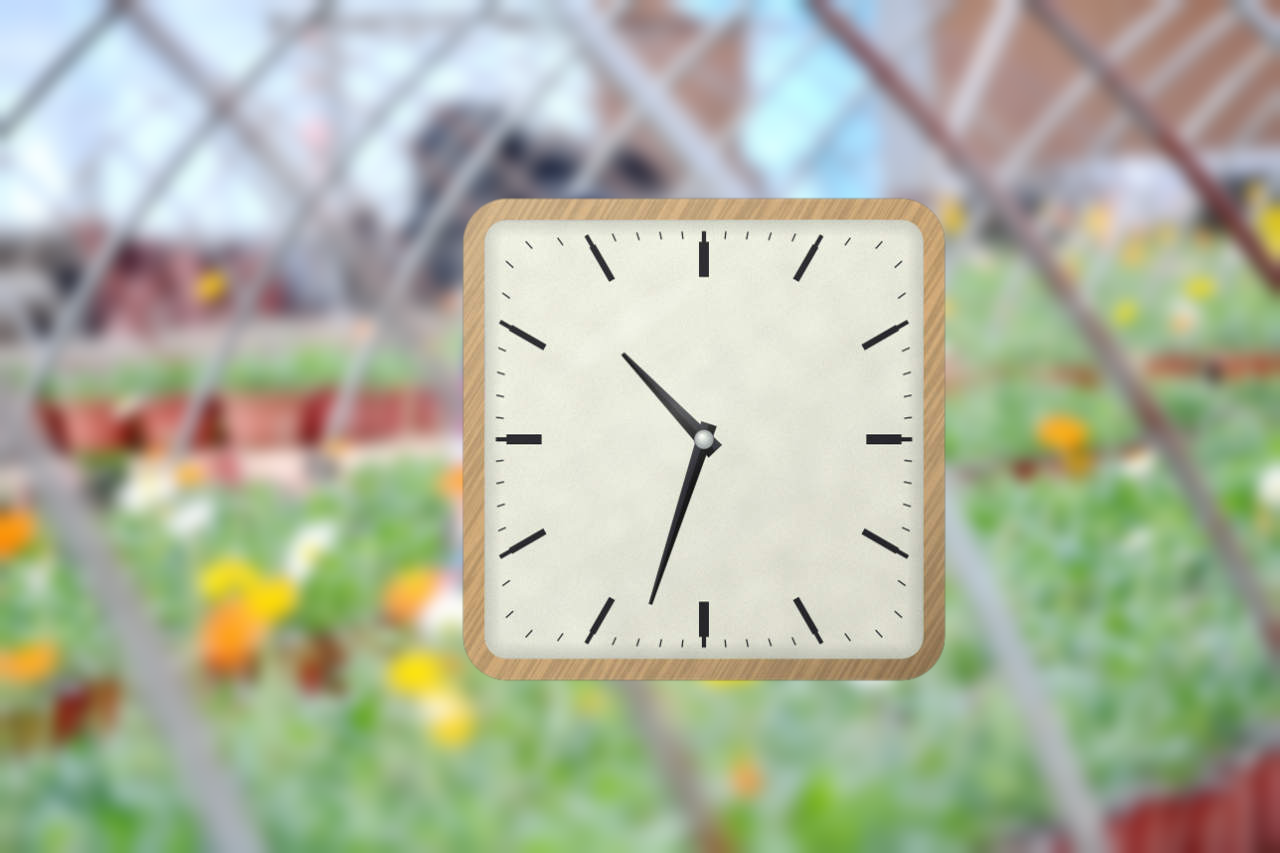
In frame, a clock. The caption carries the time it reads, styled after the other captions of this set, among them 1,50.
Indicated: 10,33
